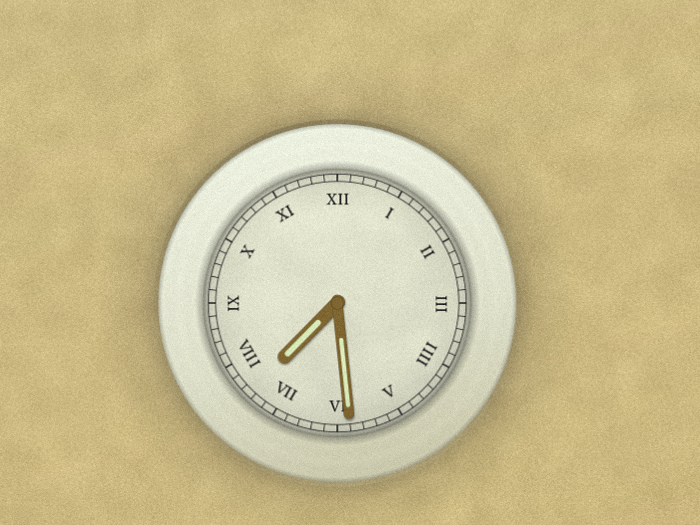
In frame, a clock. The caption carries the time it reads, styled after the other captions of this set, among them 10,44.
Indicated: 7,29
